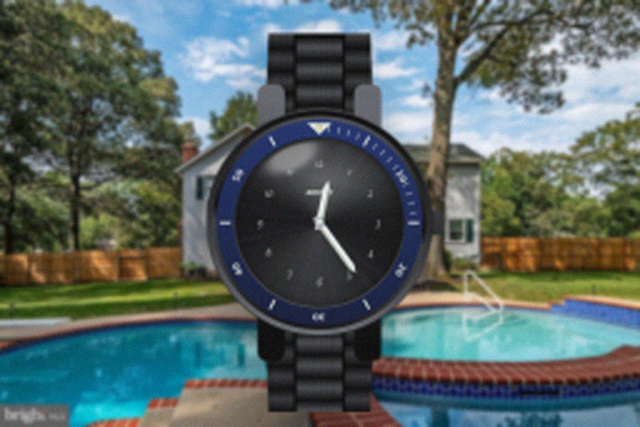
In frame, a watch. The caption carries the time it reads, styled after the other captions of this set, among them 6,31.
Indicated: 12,24
